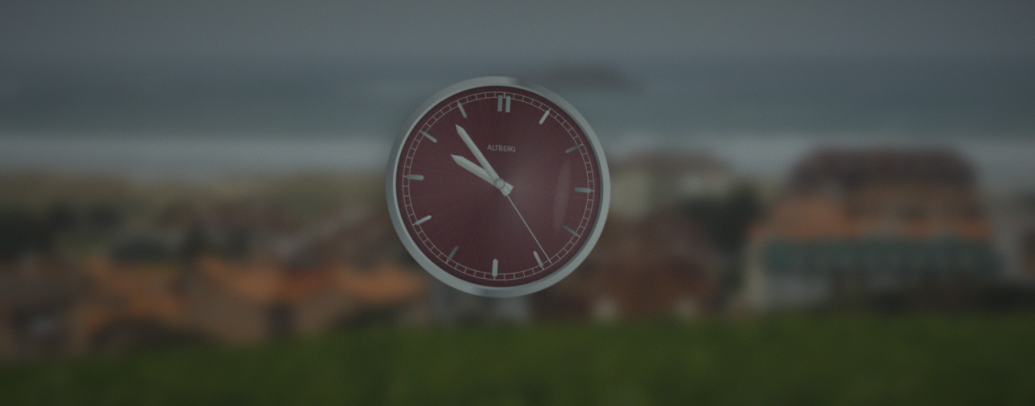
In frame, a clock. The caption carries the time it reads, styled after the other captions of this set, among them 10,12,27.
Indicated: 9,53,24
